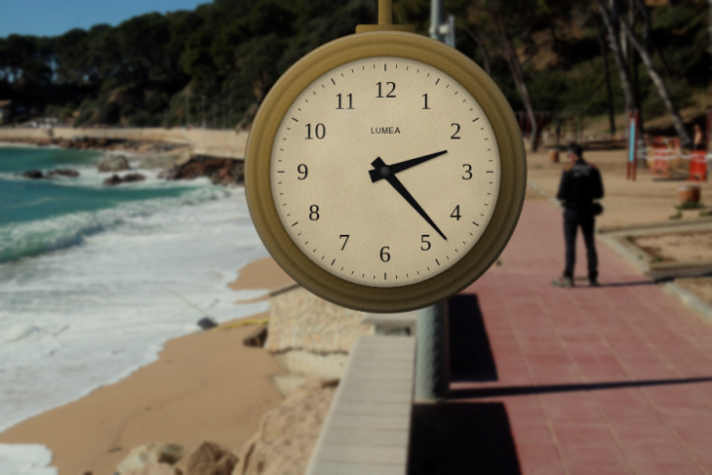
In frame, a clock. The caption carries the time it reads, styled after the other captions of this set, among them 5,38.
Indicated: 2,23
